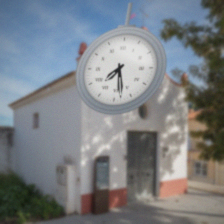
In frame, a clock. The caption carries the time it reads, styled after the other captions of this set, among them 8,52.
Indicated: 7,28
